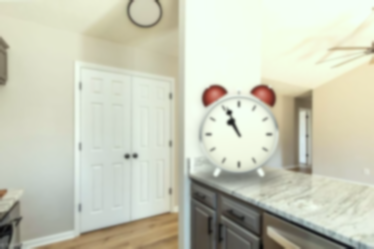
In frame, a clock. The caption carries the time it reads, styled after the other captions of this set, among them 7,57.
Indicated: 10,56
